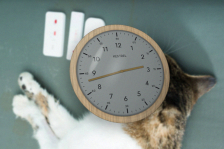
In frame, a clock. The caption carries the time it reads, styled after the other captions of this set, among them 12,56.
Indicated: 2,43
